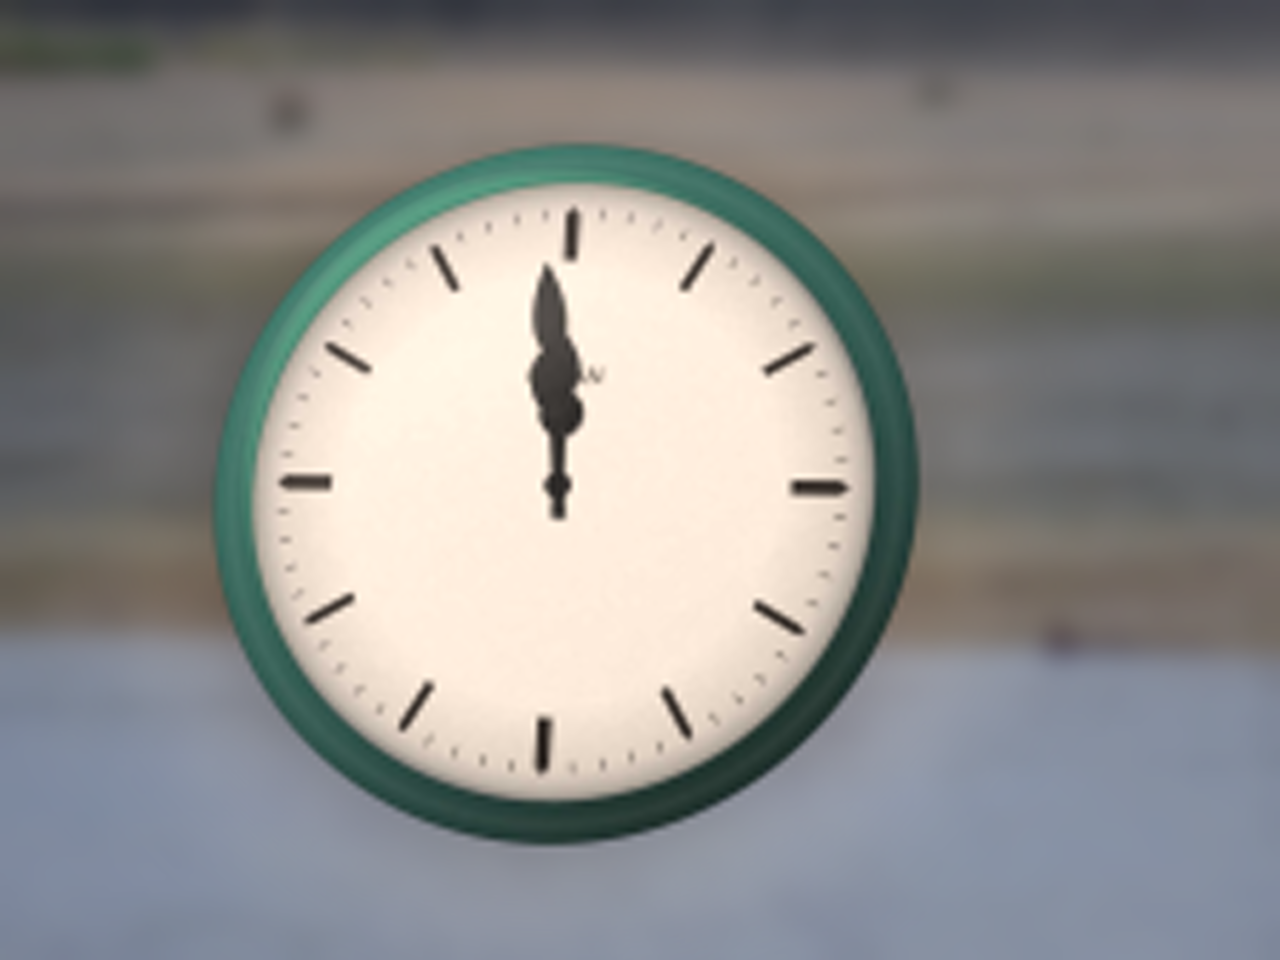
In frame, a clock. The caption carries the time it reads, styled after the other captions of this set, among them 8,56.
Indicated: 11,59
